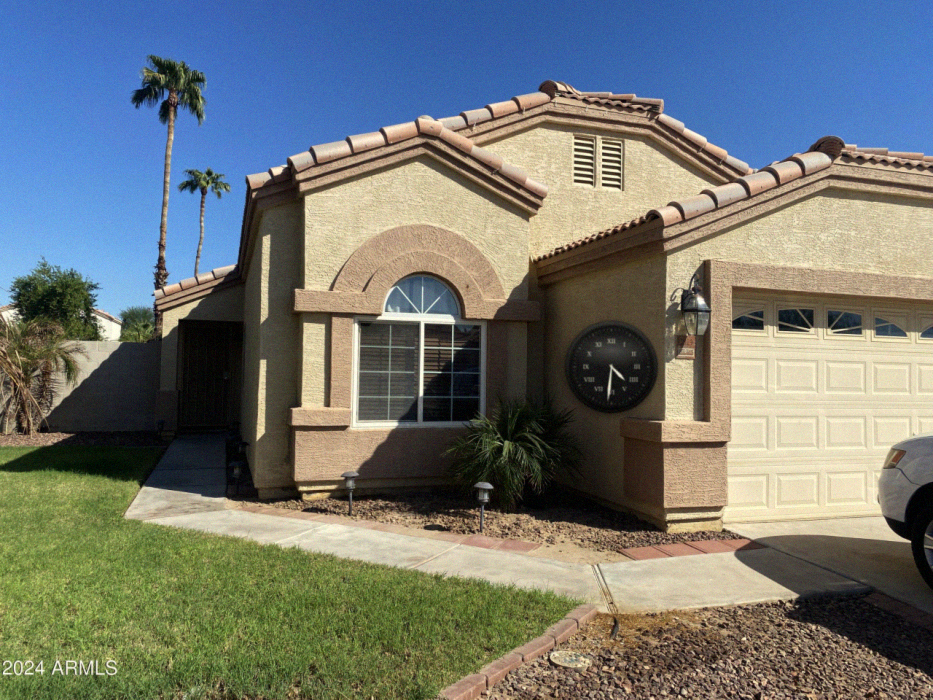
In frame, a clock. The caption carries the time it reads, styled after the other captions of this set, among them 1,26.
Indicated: 4,31
